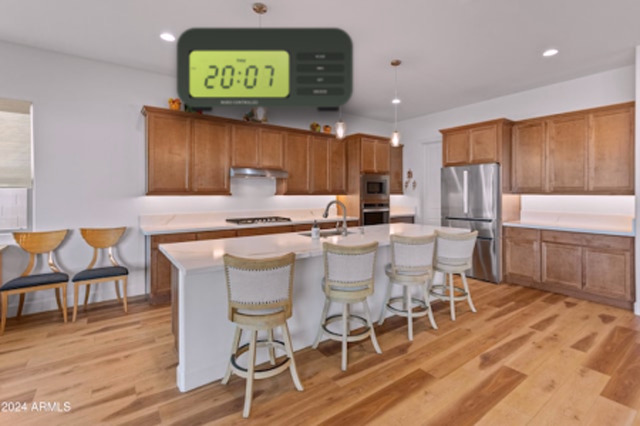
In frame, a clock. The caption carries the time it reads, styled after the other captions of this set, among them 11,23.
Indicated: 20,07
